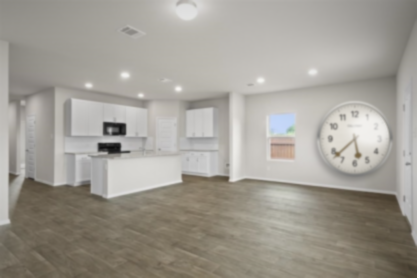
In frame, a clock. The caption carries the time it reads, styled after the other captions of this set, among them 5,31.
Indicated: 5,38
